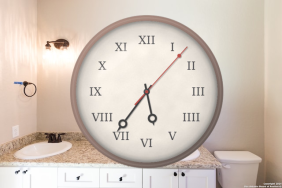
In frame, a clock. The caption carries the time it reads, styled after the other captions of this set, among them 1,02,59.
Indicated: 5,36,07
